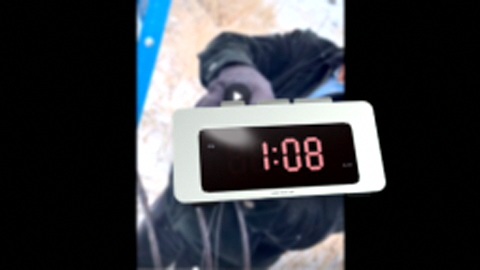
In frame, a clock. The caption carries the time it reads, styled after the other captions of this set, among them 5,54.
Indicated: 1,08
